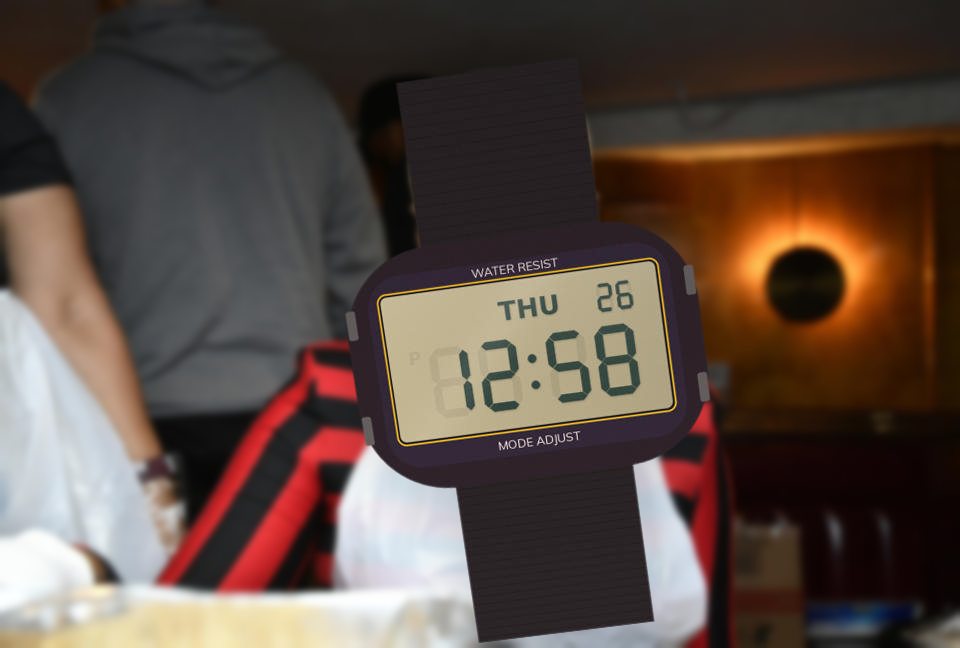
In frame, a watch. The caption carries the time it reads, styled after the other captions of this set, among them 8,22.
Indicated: 12,58
